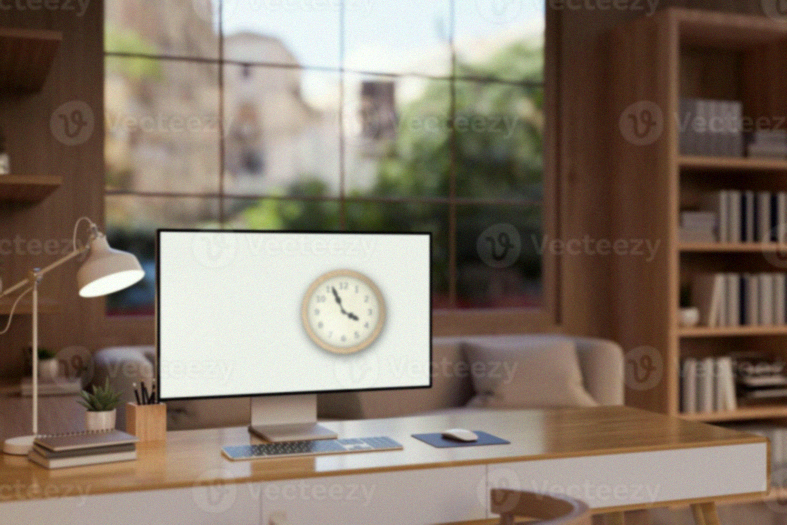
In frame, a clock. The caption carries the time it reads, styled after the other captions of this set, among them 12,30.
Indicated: 3,56
